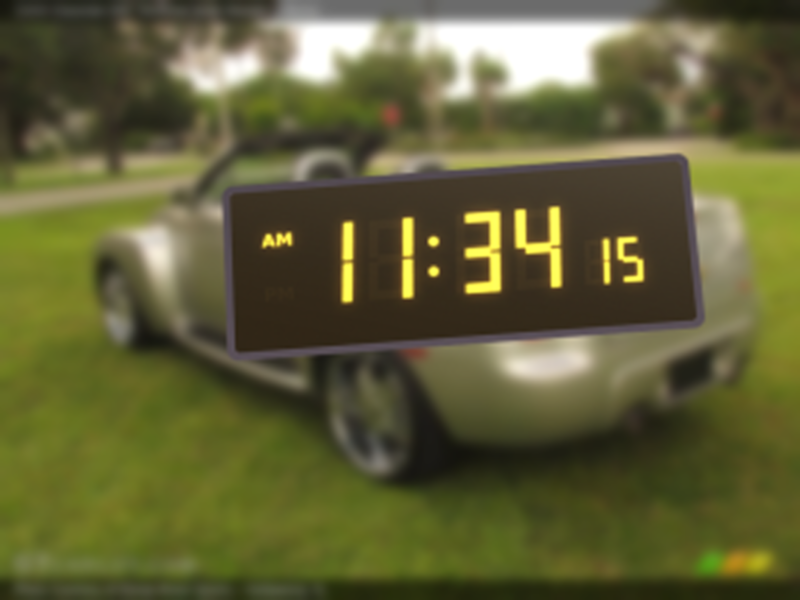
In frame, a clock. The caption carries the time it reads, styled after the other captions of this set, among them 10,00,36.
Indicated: 11,34,15
